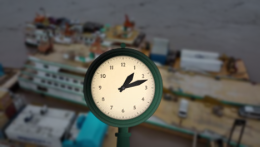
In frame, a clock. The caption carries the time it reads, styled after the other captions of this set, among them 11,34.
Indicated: 1,12
